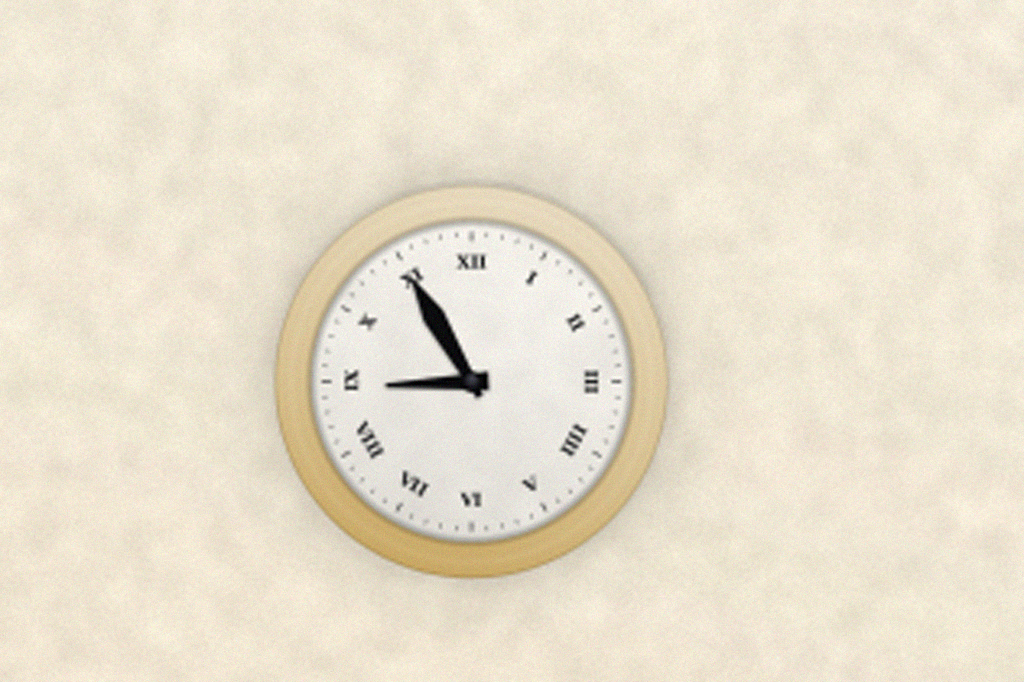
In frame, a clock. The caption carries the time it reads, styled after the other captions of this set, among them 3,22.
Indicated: 8,55
